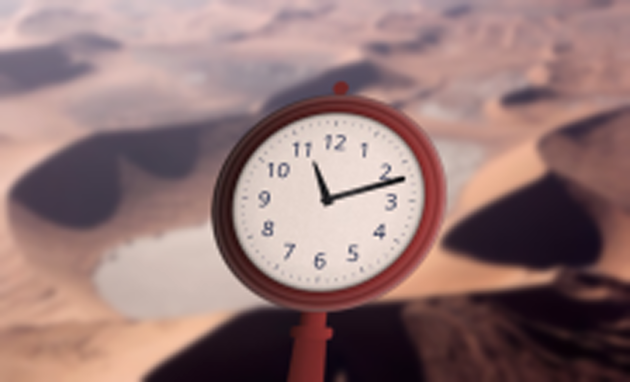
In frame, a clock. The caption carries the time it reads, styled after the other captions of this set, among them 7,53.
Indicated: 11,12
